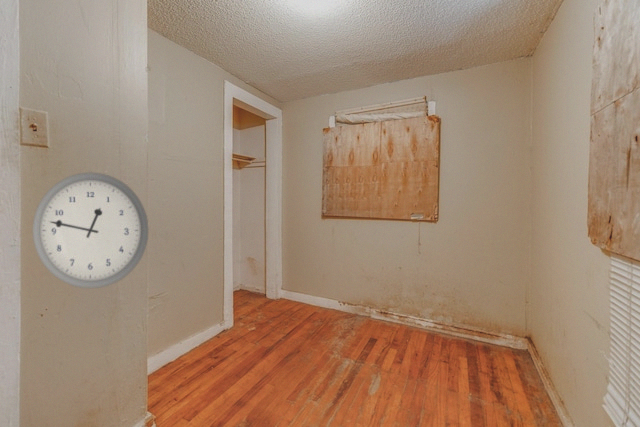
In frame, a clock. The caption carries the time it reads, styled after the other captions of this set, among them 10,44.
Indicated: 12,47
